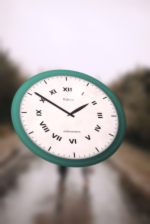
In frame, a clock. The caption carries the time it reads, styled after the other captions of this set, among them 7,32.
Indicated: 1,51
